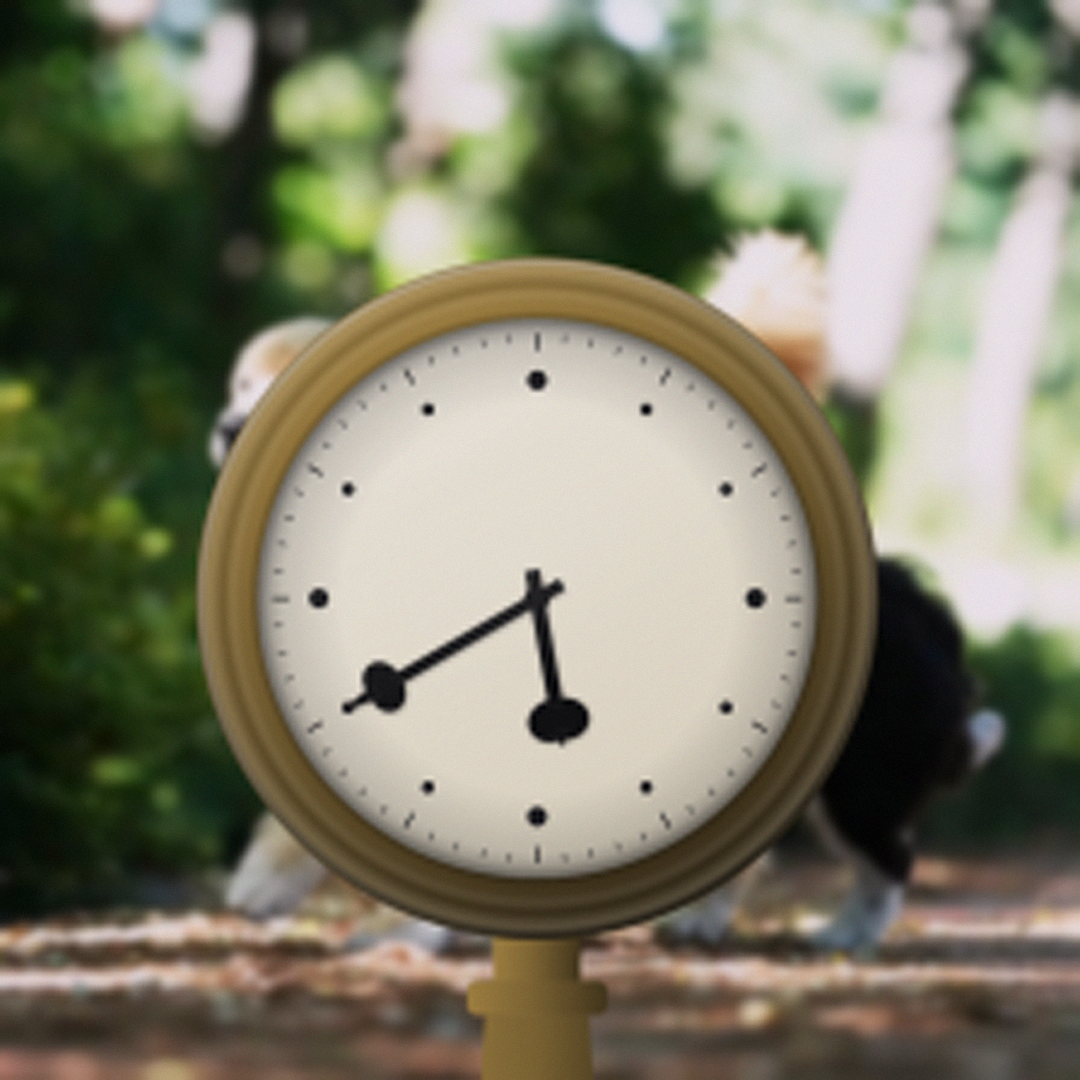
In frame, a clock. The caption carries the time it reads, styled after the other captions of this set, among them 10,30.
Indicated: 5,40
